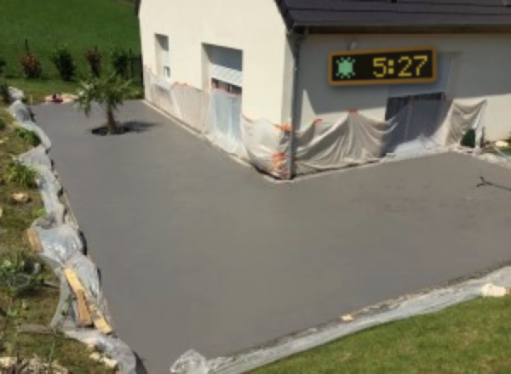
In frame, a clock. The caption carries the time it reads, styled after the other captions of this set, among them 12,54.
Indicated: 5,27
